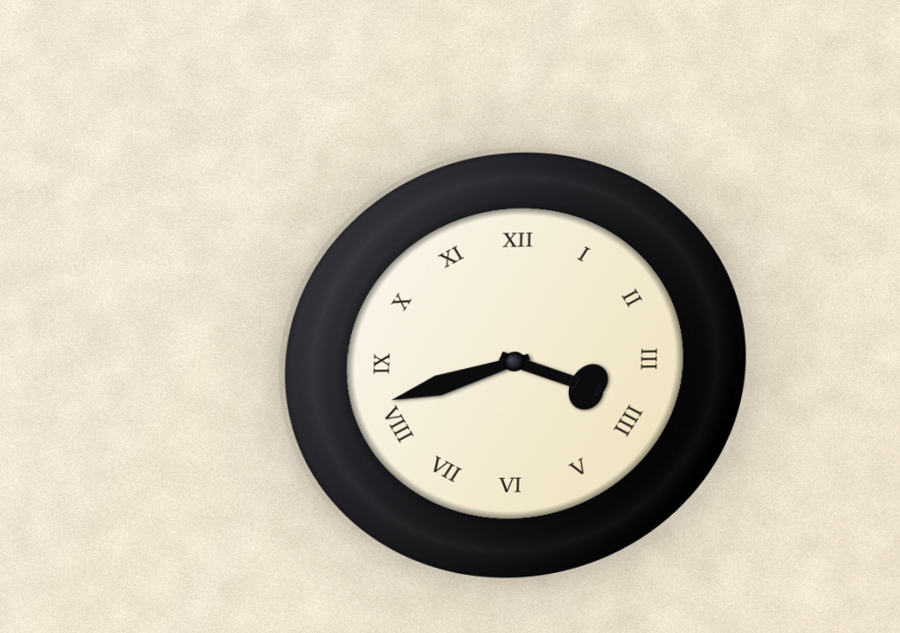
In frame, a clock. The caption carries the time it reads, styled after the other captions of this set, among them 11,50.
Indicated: 3,42
